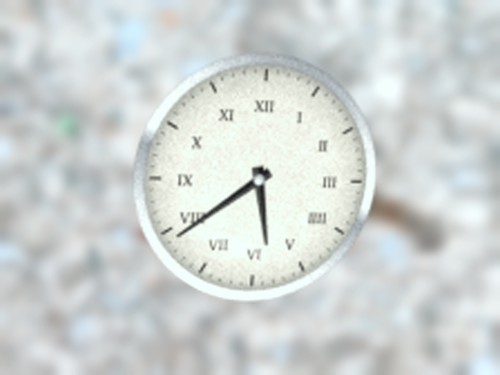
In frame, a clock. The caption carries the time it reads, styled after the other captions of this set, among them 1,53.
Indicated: 5,39
